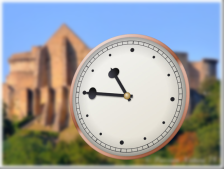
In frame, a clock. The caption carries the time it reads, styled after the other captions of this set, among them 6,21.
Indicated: 10,45
